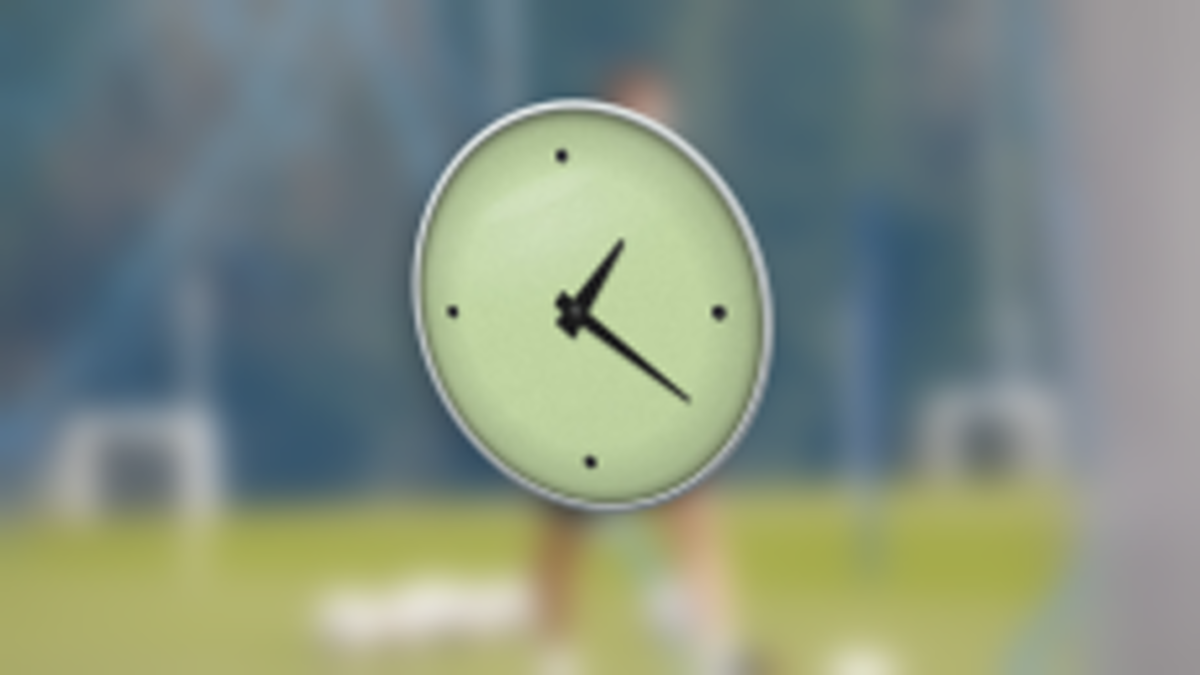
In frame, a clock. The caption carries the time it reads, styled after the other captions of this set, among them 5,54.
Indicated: 1,21
